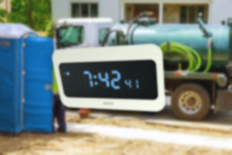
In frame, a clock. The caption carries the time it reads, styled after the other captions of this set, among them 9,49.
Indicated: 7,42
